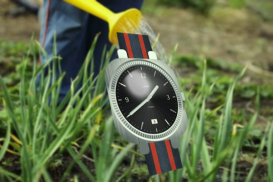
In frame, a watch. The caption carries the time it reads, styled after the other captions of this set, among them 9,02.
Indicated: 1,40
